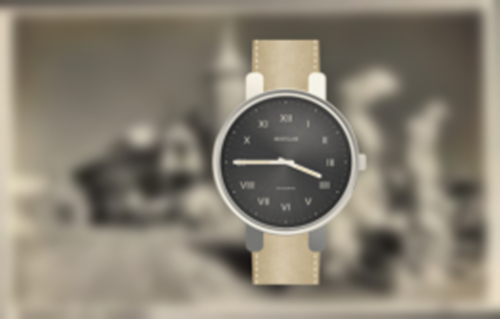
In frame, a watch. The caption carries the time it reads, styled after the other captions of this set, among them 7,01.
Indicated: 3,45
